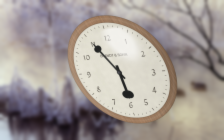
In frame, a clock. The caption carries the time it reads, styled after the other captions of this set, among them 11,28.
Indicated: 5,55
